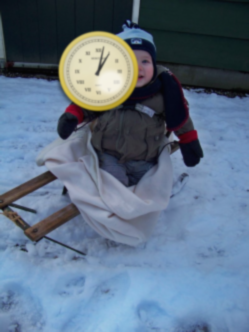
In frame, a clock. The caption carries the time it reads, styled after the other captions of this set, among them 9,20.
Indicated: 1,02
